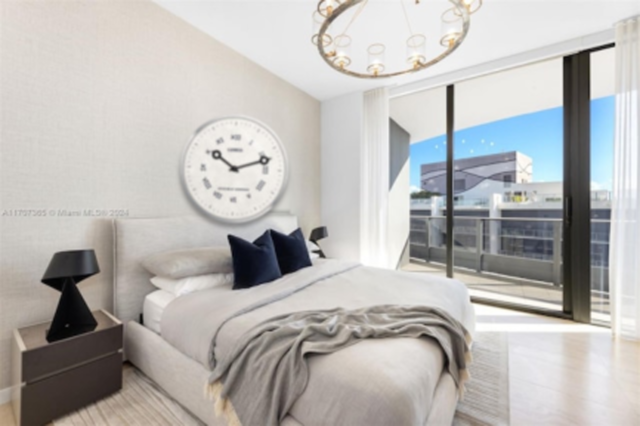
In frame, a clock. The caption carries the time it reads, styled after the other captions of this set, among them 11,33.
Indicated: 10,12
